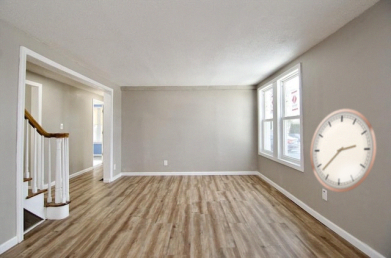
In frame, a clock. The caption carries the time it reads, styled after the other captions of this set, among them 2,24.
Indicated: 2,38
